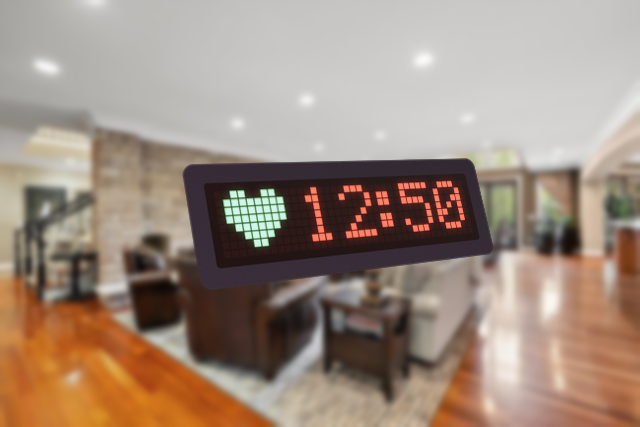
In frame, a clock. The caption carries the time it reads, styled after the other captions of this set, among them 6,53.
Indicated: 12,50
